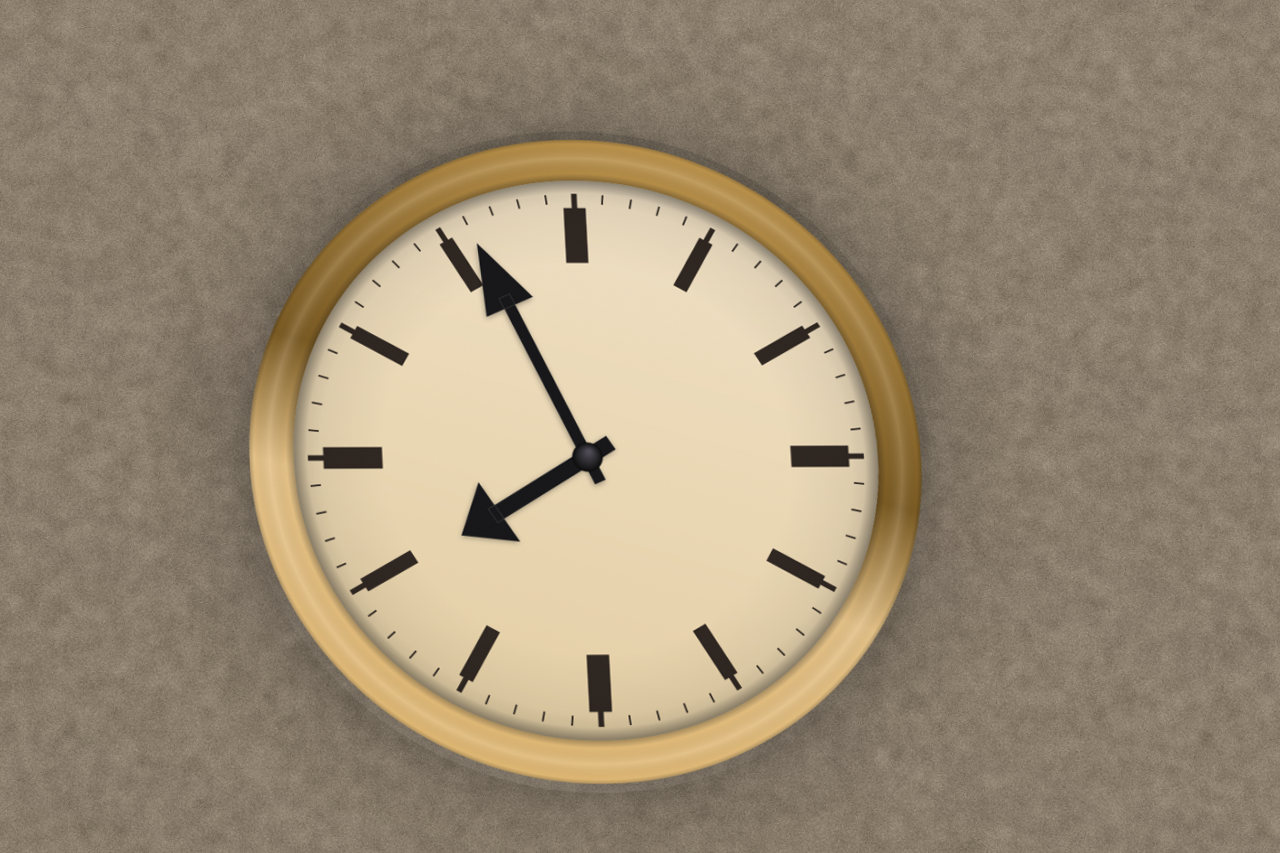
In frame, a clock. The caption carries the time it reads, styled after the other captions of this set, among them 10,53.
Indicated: 7,56
